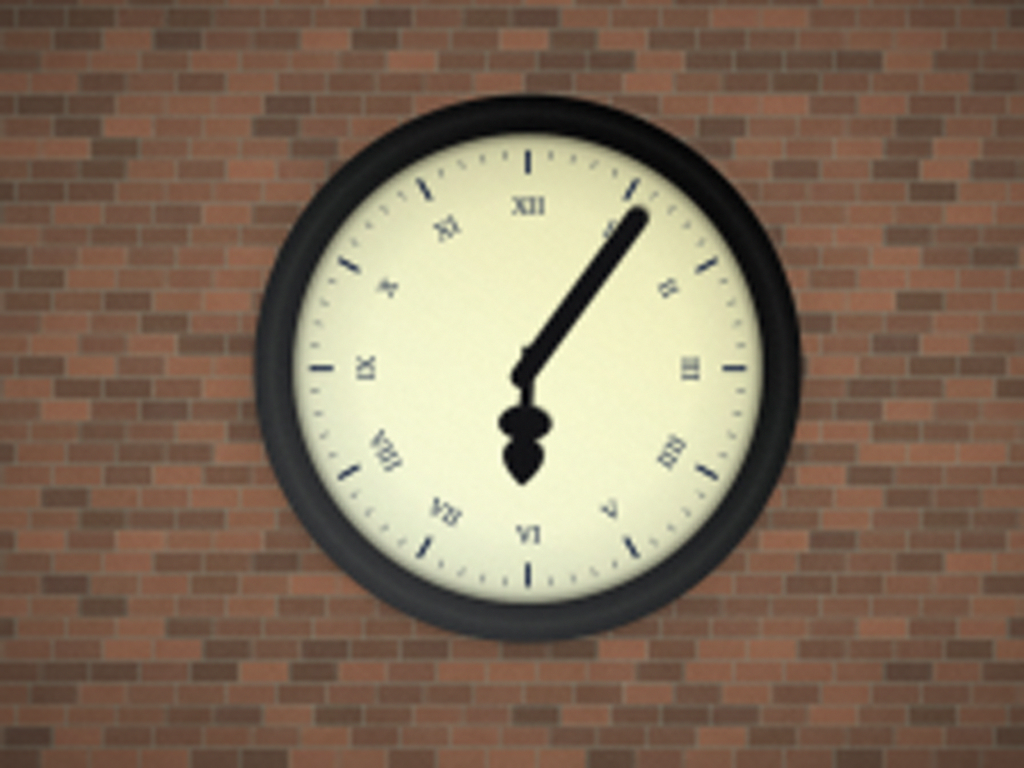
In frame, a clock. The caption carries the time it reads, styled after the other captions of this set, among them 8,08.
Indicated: 6,06
